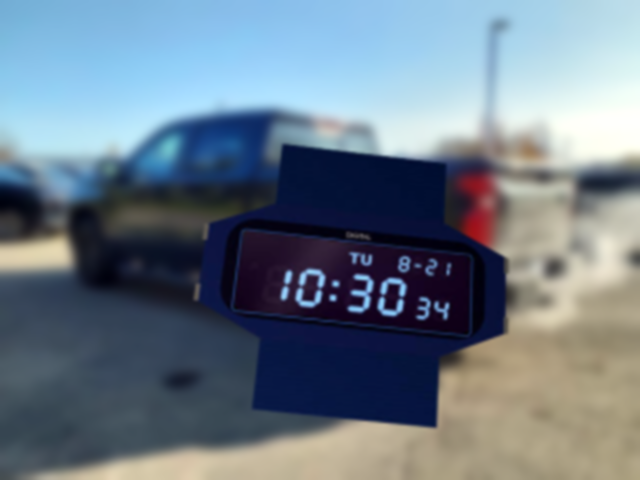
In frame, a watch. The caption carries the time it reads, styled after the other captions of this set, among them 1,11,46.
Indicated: 10,30,34
